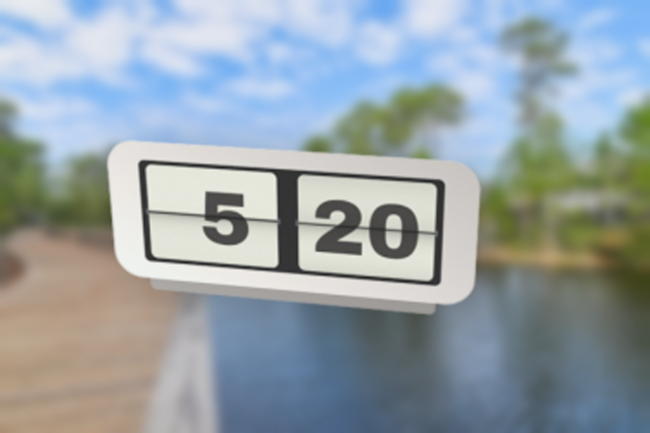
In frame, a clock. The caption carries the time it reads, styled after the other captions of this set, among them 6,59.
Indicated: 5,20
